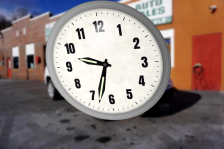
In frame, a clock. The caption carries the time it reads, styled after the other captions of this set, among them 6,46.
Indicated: 9,33
